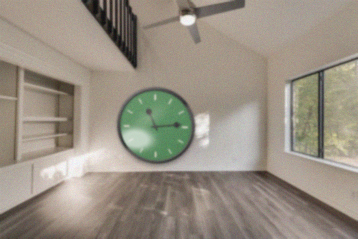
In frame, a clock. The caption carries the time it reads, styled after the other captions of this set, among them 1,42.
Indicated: 11,14
